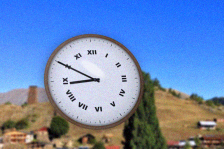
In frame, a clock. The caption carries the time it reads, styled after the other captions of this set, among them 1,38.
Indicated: 8,50
